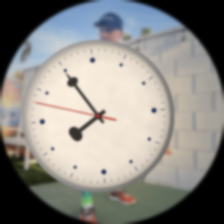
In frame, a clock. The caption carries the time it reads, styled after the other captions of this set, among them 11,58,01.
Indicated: 7,54,48
